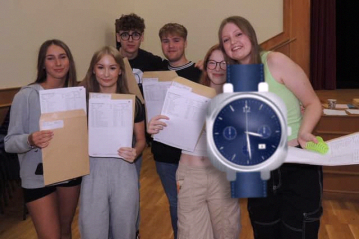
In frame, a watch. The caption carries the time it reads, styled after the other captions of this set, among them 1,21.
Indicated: 3,29
